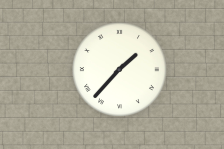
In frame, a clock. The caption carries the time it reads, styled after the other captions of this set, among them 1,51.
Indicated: 1,37
